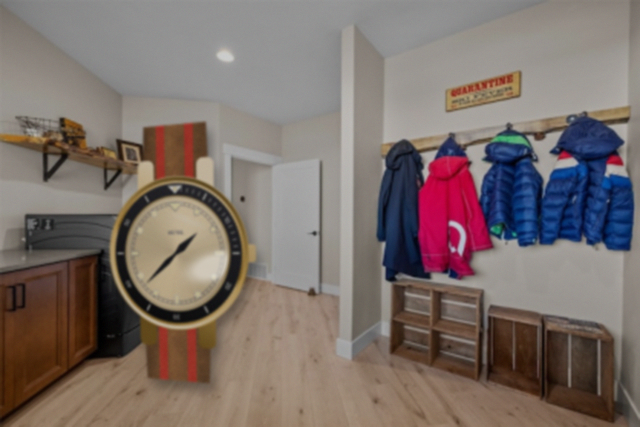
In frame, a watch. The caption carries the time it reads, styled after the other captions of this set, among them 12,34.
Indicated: 1,38
